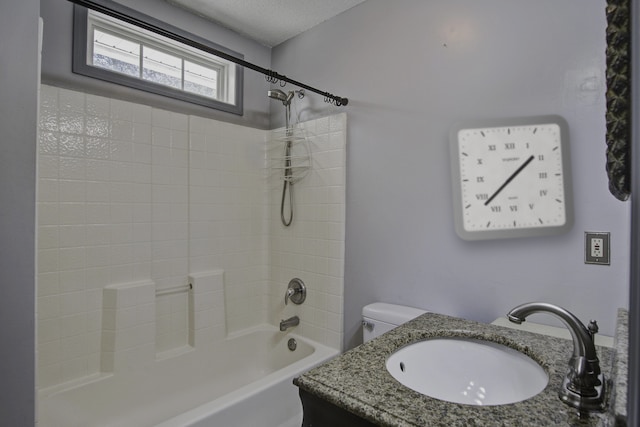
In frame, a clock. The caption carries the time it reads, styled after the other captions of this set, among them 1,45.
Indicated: 1,38
